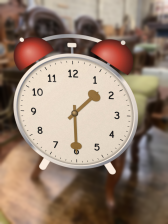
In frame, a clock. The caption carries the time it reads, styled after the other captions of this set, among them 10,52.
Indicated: 1,30
